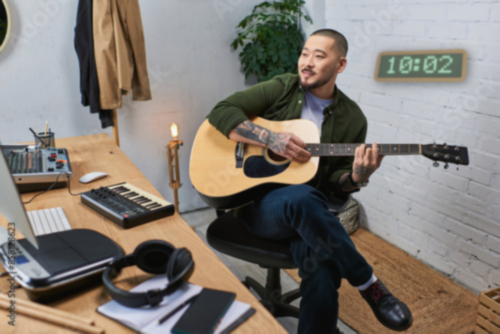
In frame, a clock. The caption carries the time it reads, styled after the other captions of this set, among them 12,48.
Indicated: 10,02
